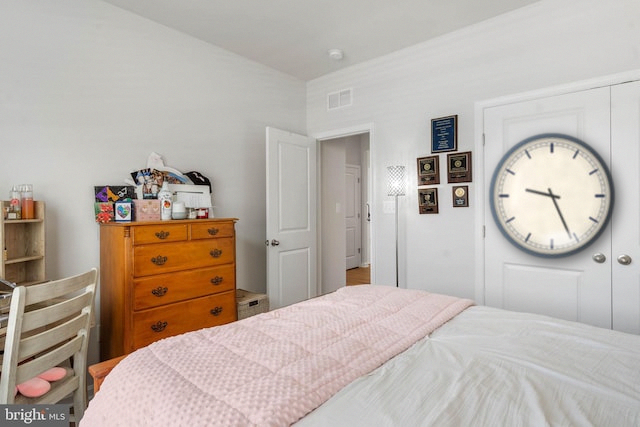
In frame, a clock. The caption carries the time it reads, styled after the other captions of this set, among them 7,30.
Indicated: 9,26
